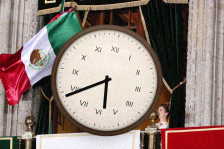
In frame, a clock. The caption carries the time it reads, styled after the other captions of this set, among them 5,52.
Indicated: 5,39
